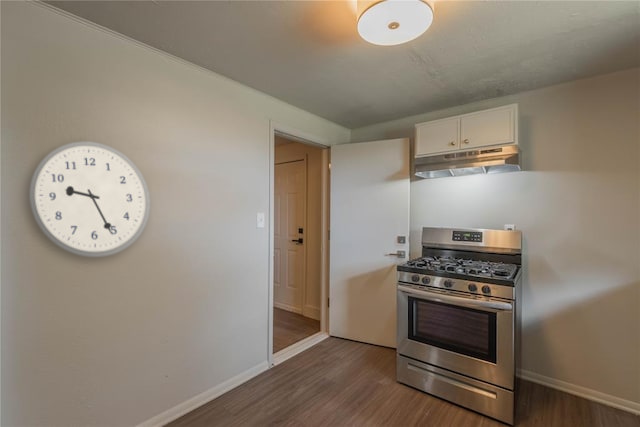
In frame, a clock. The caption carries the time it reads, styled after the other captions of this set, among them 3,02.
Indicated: 9,26
